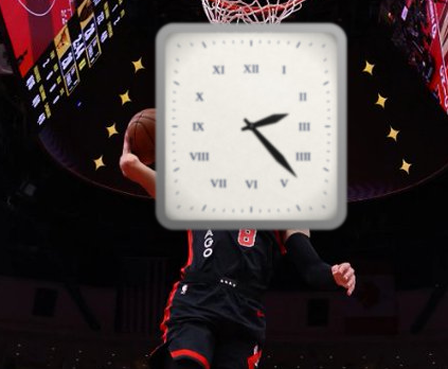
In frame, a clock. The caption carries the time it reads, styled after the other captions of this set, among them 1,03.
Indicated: 2,23
